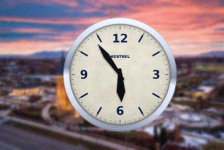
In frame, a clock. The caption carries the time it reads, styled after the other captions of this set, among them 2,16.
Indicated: 5,54
